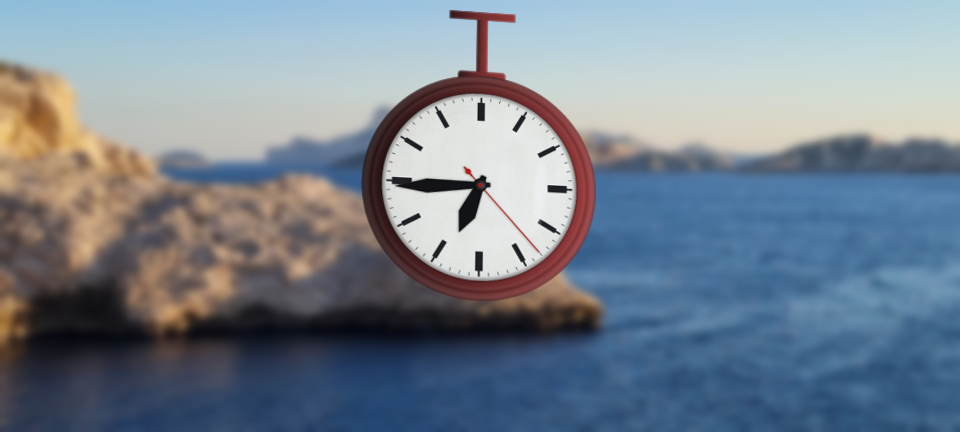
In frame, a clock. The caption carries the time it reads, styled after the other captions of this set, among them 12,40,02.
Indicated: 6,44,23
